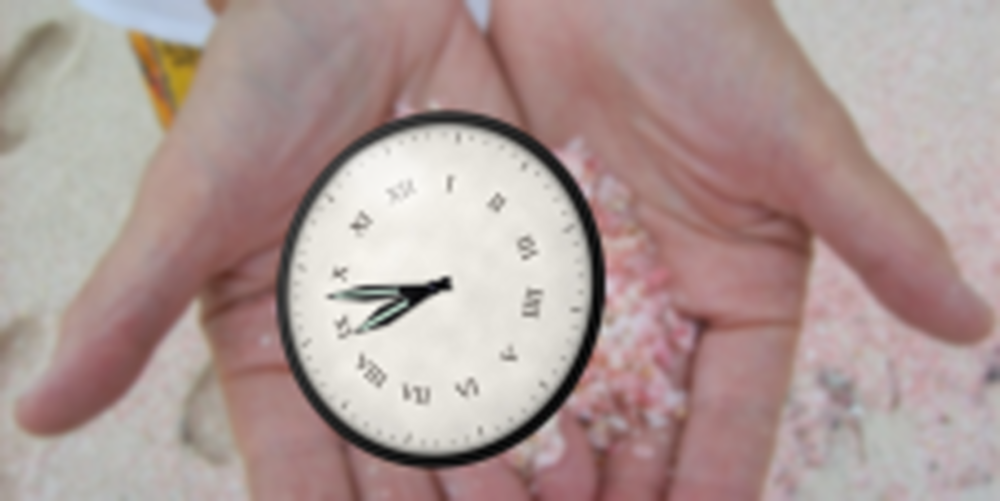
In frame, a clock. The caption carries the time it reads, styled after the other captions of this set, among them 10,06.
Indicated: 8,48
